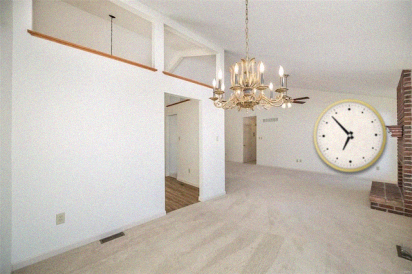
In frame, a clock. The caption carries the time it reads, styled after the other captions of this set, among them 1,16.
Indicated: 6,53
